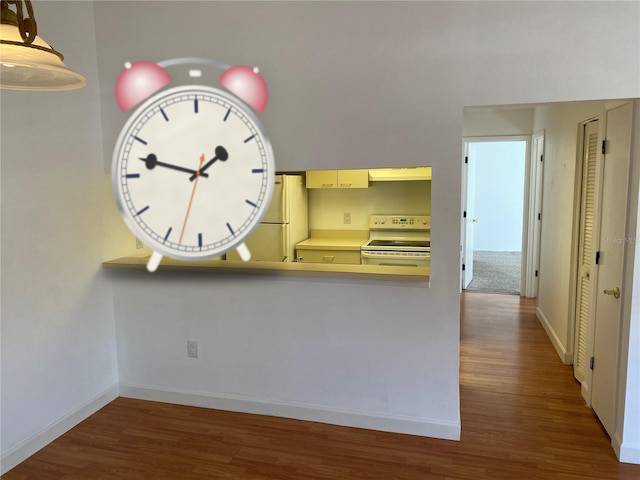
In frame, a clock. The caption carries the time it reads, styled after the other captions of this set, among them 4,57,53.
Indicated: 1,47,33
